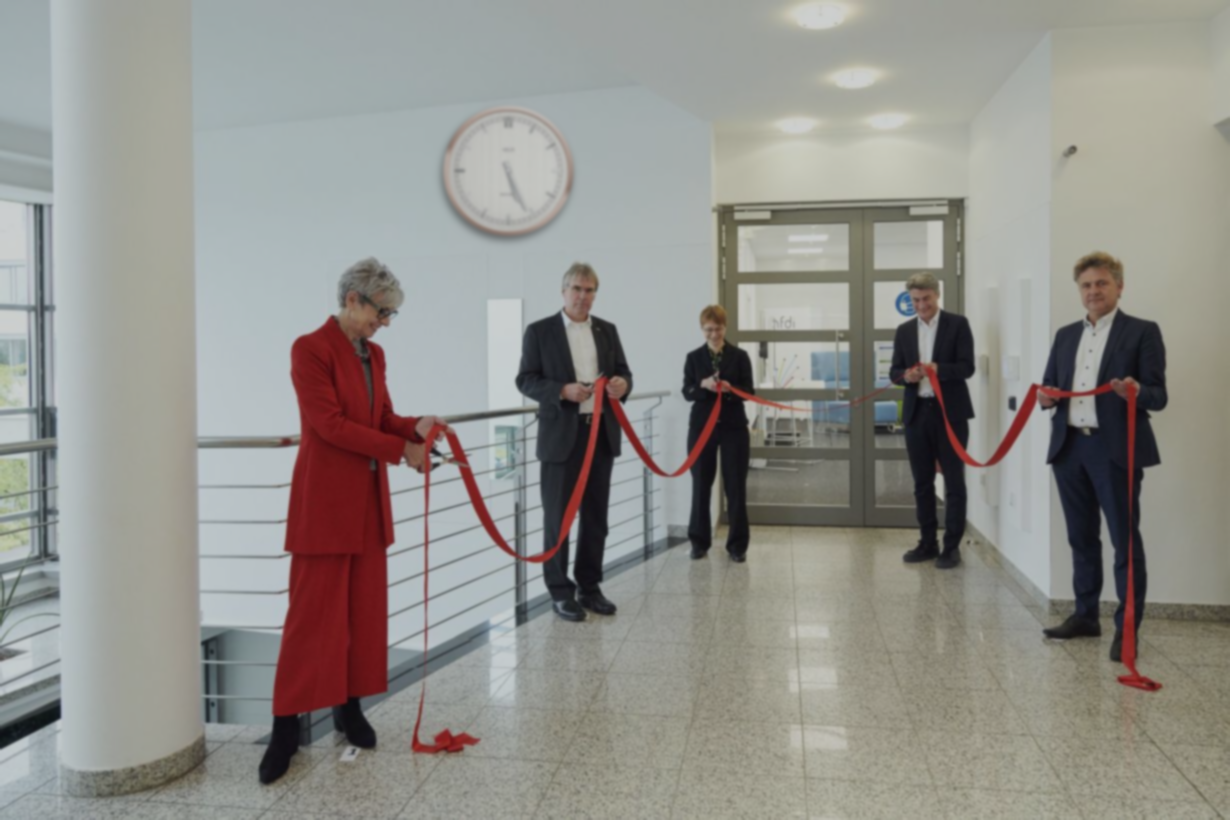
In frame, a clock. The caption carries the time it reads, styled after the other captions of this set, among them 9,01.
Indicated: 5,26
